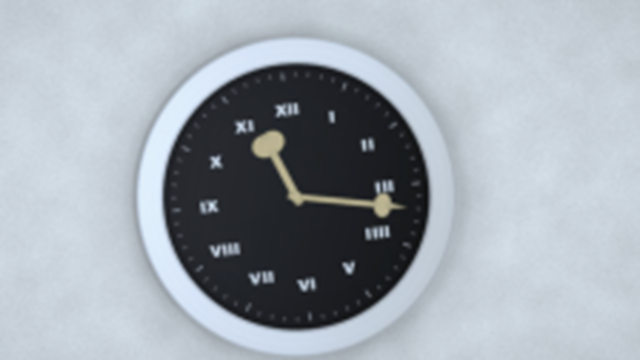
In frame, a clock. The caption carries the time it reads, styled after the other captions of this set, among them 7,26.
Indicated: 11,17
